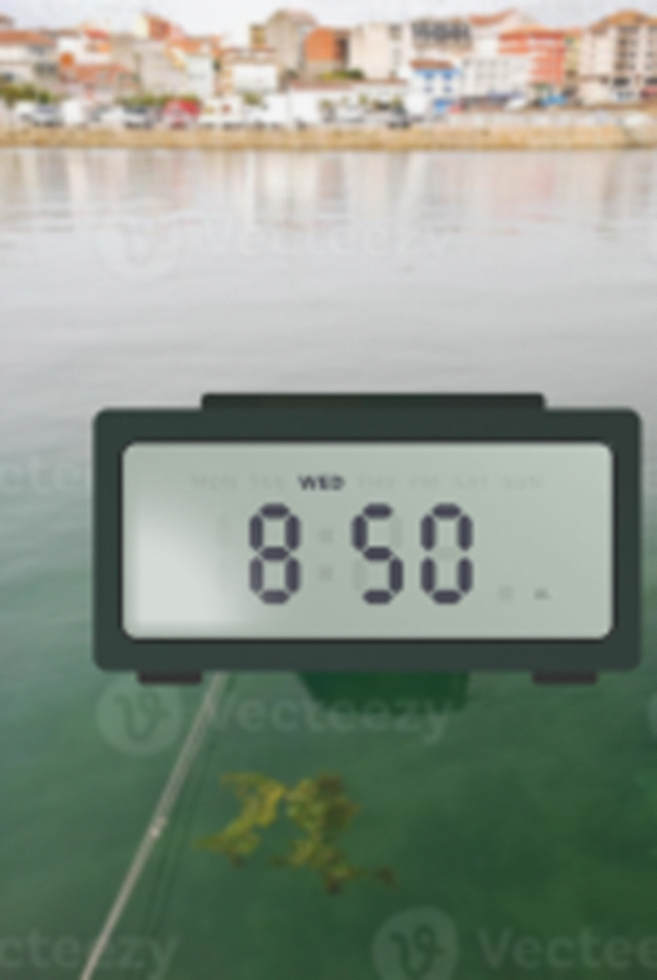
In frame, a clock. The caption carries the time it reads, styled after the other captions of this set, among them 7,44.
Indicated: 8,50
